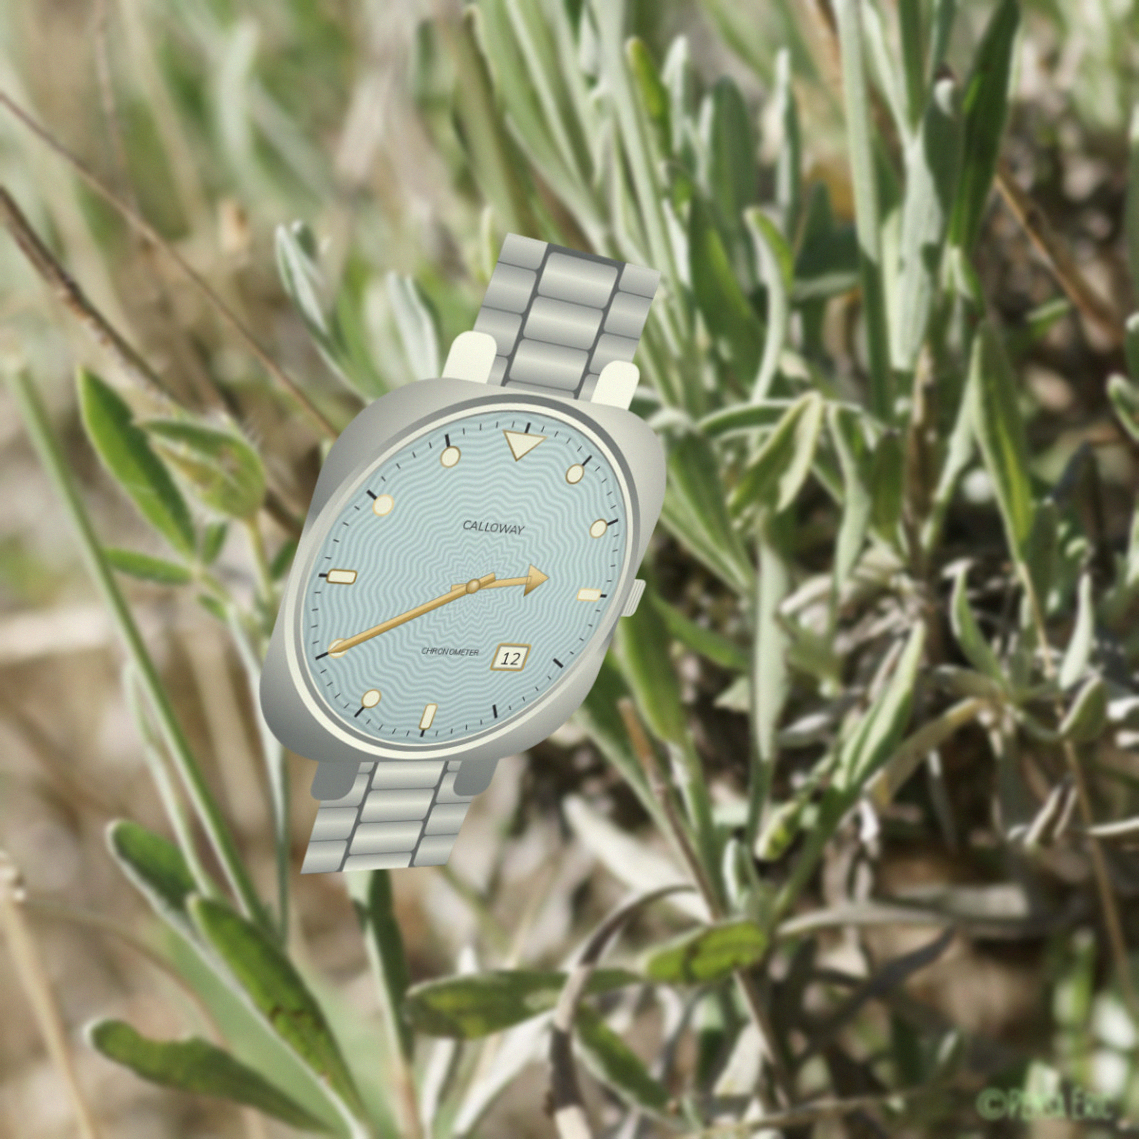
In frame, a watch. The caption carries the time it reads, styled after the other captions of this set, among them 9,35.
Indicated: 2,40
